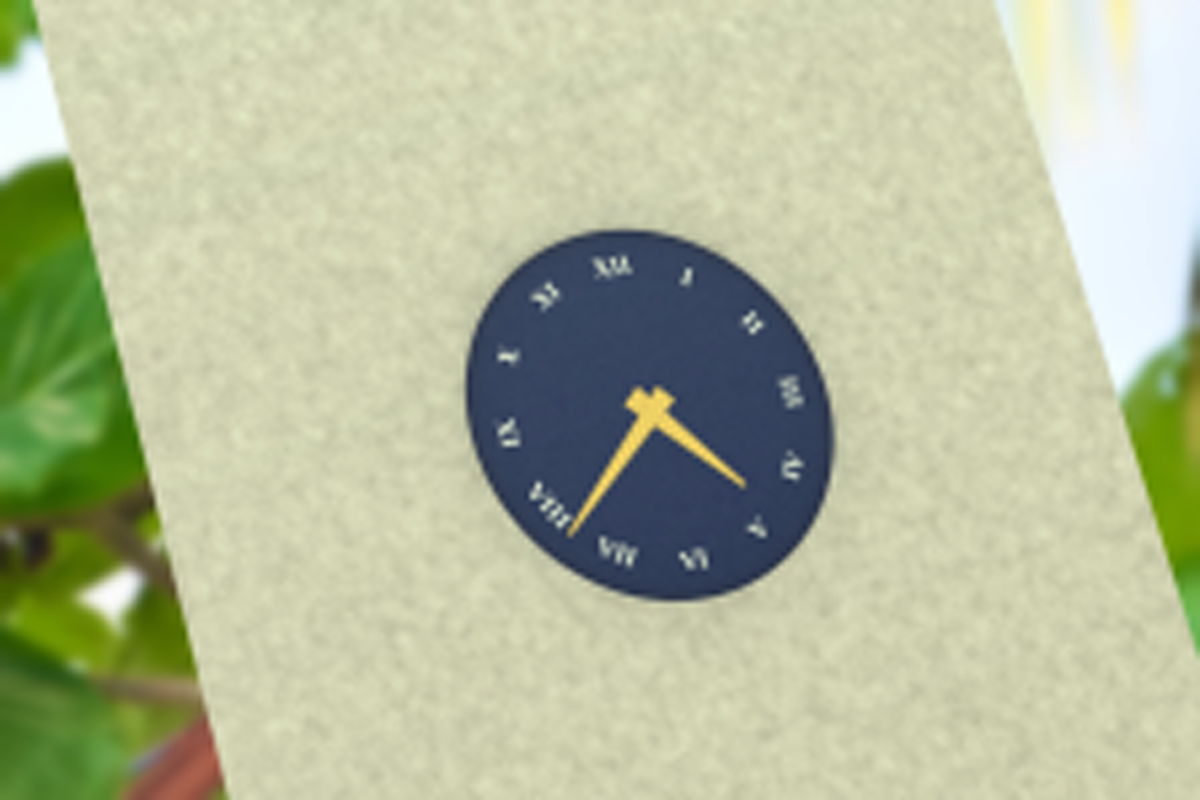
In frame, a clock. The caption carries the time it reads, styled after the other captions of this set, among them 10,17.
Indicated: 4,38
